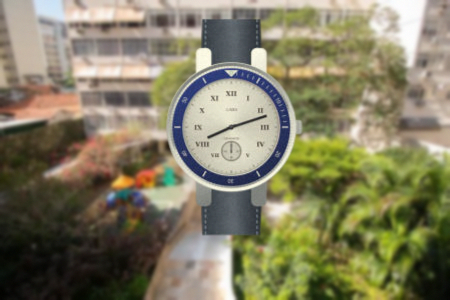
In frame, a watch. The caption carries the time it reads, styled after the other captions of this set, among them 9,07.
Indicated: 8,12
